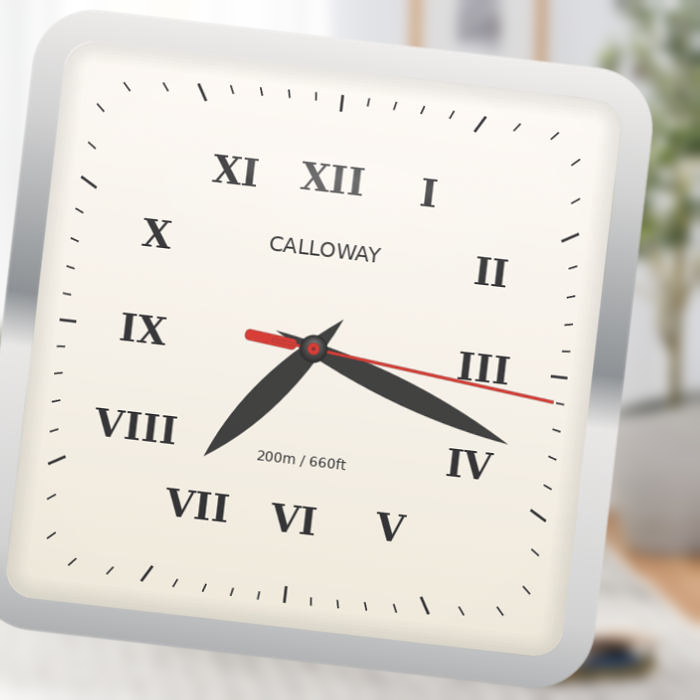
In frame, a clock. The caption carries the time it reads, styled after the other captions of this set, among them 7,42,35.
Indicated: 7,18,16
